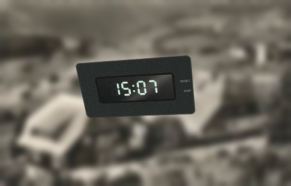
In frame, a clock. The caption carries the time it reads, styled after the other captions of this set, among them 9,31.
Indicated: 15,07
